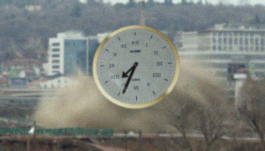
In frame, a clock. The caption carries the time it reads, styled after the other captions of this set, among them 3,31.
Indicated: 7,34
